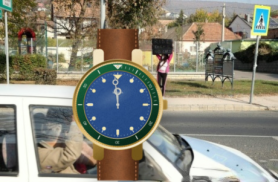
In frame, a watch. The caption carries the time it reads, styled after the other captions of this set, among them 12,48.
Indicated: 11,59
